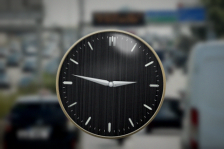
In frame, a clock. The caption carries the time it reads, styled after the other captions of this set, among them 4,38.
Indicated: 2,47
